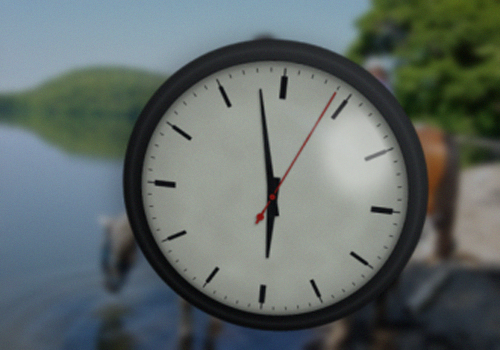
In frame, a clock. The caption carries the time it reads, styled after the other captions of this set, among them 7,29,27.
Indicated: 5,58,04
